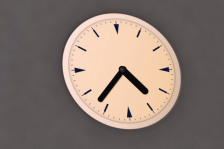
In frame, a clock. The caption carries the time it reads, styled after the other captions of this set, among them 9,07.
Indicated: 4,37
